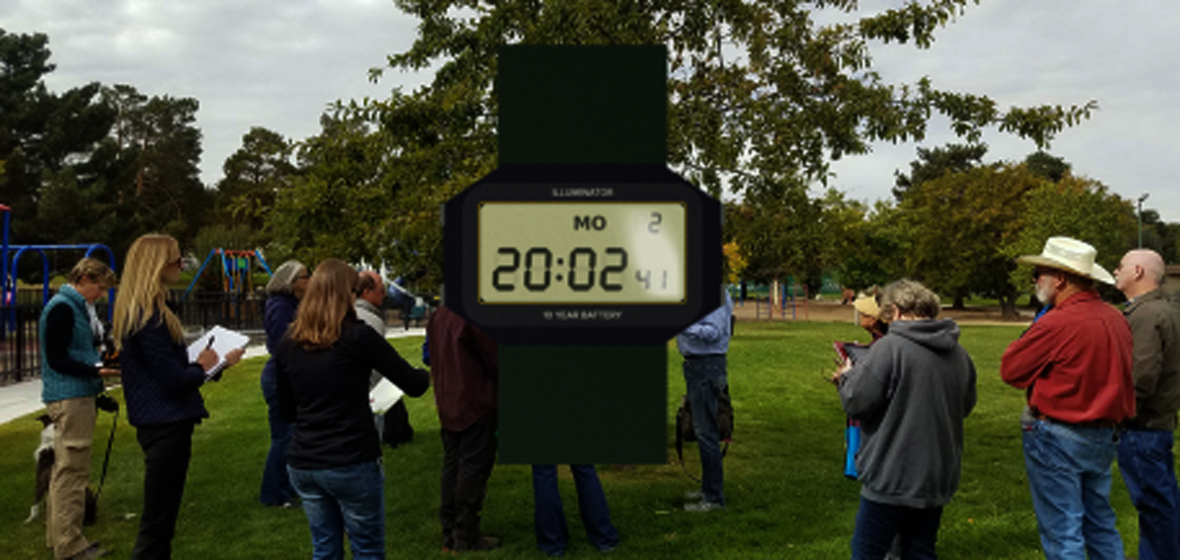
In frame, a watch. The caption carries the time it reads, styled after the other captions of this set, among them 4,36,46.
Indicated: 20,02,41
